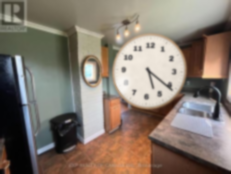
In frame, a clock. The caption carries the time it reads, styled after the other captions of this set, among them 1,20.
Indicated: 5,21
